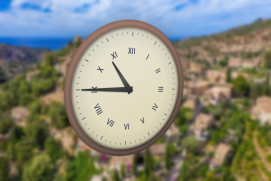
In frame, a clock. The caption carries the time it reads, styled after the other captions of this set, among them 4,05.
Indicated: 10,45
